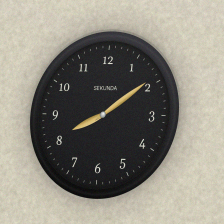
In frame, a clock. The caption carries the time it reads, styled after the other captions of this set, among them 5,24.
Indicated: 8,09
